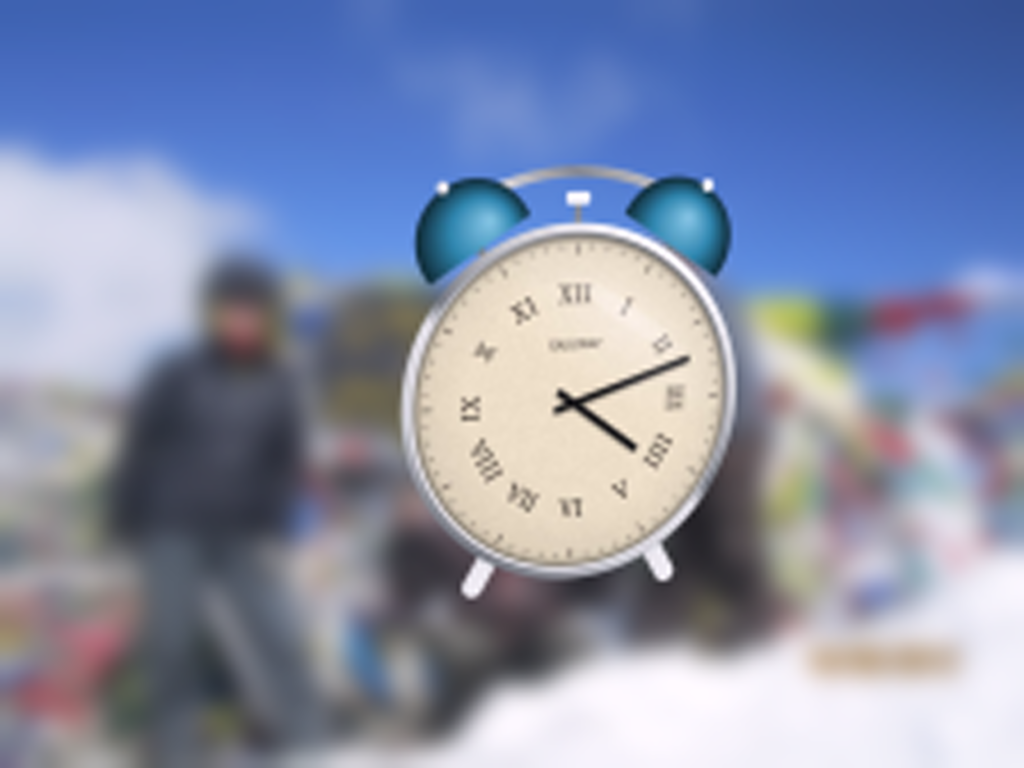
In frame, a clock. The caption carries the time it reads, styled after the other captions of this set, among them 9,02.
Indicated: 4,12
